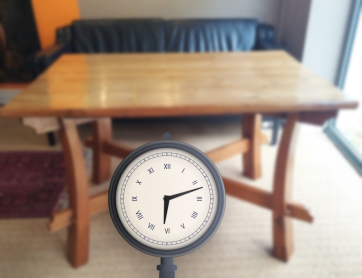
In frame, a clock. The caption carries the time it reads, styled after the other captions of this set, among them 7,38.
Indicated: 6,12
